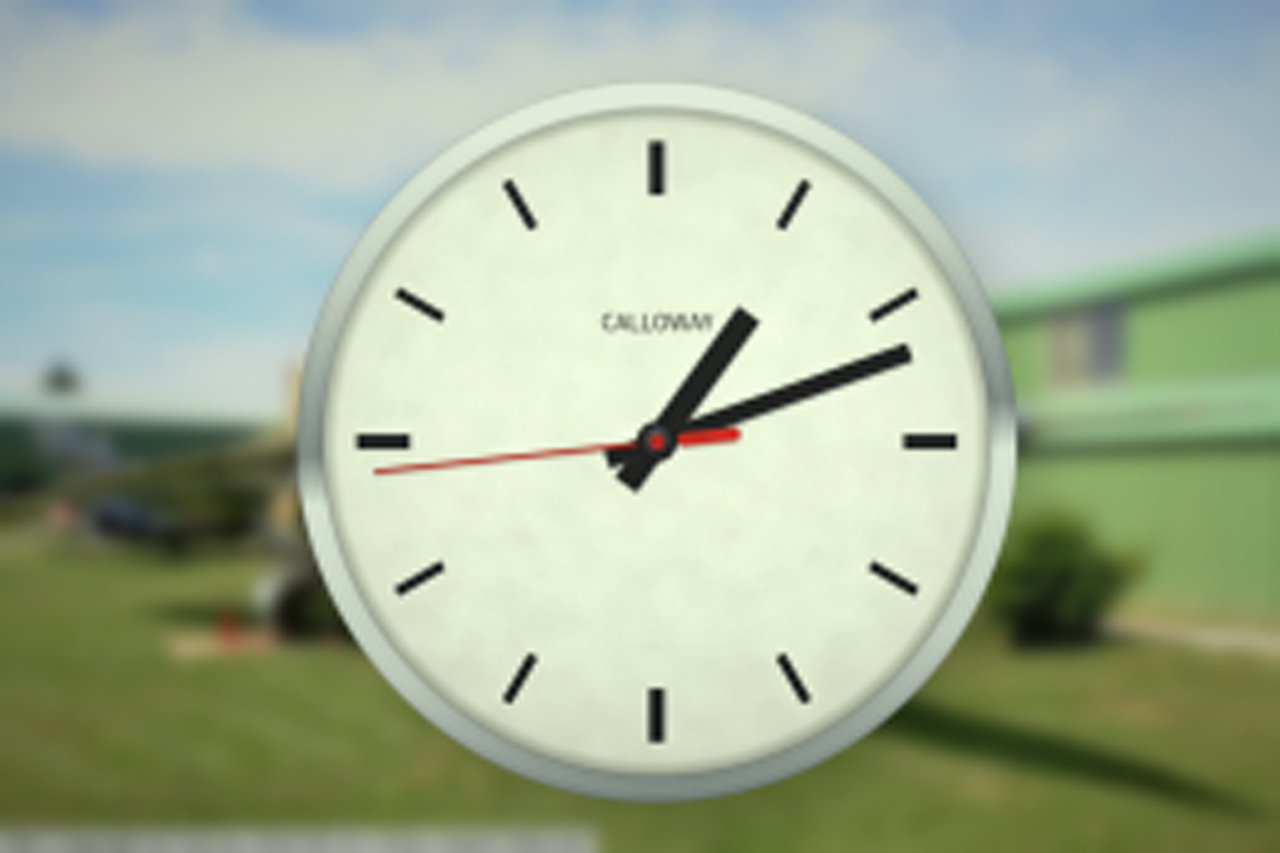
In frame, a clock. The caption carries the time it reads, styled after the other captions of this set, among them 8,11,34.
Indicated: 1,11,44
